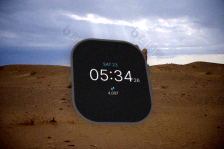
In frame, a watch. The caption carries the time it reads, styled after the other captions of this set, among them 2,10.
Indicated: 5,34
